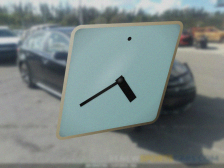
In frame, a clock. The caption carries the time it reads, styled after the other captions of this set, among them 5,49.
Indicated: 4,40
